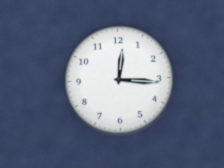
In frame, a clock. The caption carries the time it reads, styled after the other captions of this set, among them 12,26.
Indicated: 12,16
